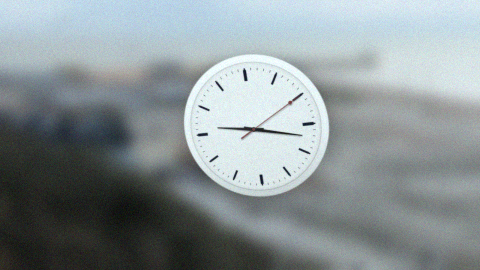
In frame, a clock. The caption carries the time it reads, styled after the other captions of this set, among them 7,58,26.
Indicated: 9,17,10
